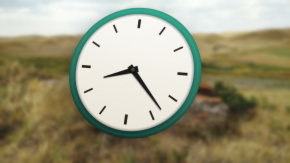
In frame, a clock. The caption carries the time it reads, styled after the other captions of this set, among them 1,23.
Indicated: 8,23
